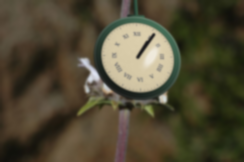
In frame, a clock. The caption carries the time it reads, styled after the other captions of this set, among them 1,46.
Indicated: 1,06
